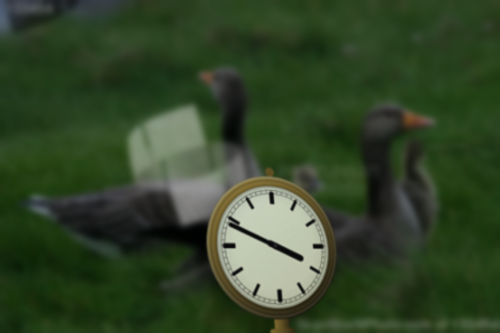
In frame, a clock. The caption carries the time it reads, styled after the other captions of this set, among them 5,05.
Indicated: 3,49
